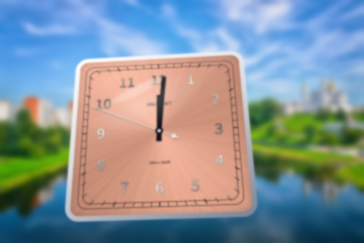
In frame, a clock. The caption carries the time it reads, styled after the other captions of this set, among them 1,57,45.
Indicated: 12,00,49
